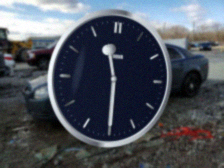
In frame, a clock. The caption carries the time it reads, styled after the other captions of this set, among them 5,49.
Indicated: 11,30
